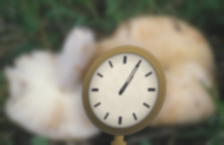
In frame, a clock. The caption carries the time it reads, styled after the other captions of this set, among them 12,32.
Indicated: 1,05
